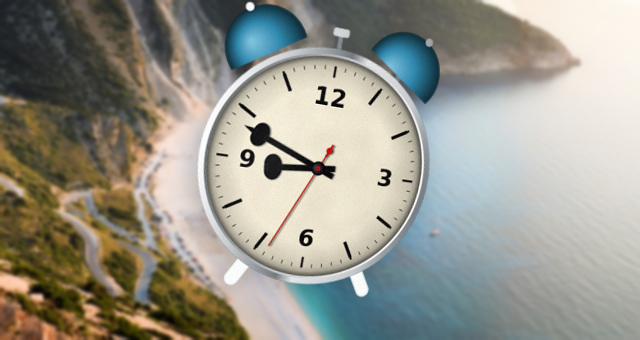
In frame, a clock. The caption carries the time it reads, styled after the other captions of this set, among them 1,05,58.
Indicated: 8,48,34
